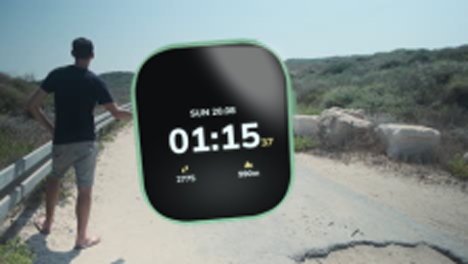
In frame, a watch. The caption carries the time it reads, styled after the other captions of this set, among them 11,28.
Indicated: 1,15
